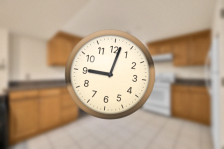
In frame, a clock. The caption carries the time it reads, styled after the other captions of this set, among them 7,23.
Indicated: 9,02
